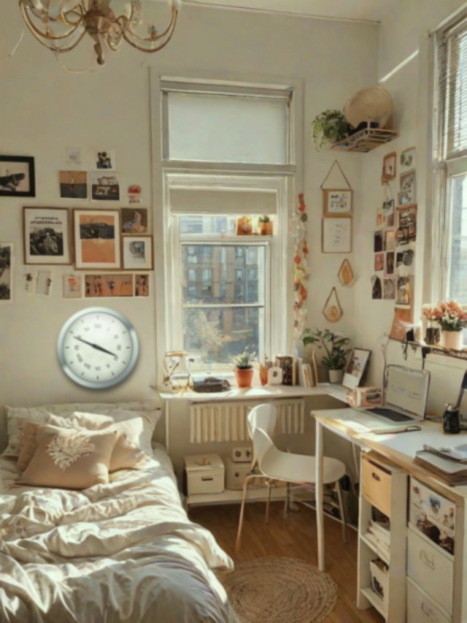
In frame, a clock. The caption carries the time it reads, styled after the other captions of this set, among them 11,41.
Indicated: 3,49
